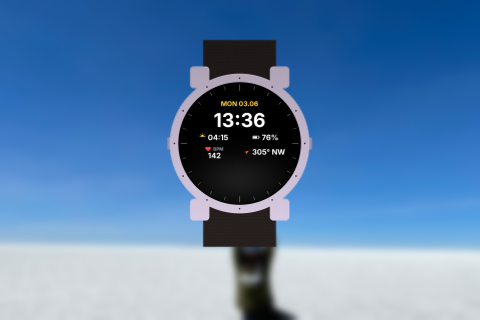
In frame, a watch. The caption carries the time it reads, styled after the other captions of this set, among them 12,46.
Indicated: 13,36
